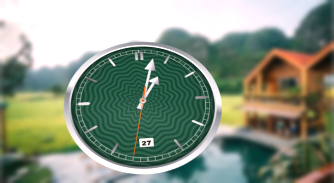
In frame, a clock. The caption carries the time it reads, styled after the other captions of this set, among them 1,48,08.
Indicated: 1,02,32
